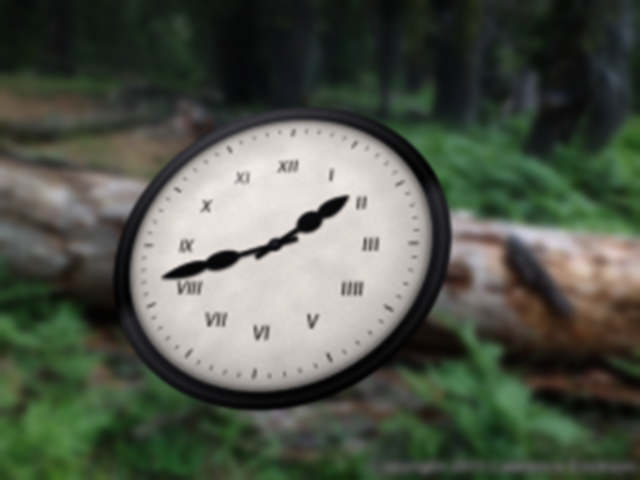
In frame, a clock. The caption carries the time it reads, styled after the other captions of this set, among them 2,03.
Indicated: 1,42
